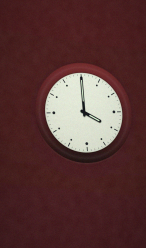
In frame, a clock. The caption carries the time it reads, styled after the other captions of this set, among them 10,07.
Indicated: 4,00
